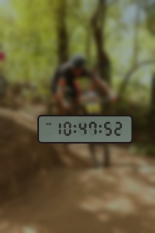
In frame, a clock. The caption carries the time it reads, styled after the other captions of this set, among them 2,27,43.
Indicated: 10,47,52
